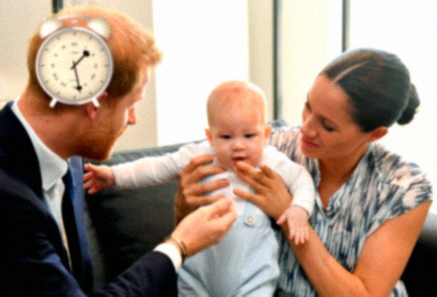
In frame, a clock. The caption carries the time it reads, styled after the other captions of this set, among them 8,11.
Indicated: 1,28
